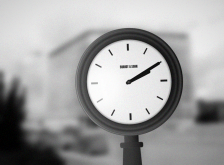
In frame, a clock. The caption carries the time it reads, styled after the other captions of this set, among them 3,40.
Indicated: 2,10
